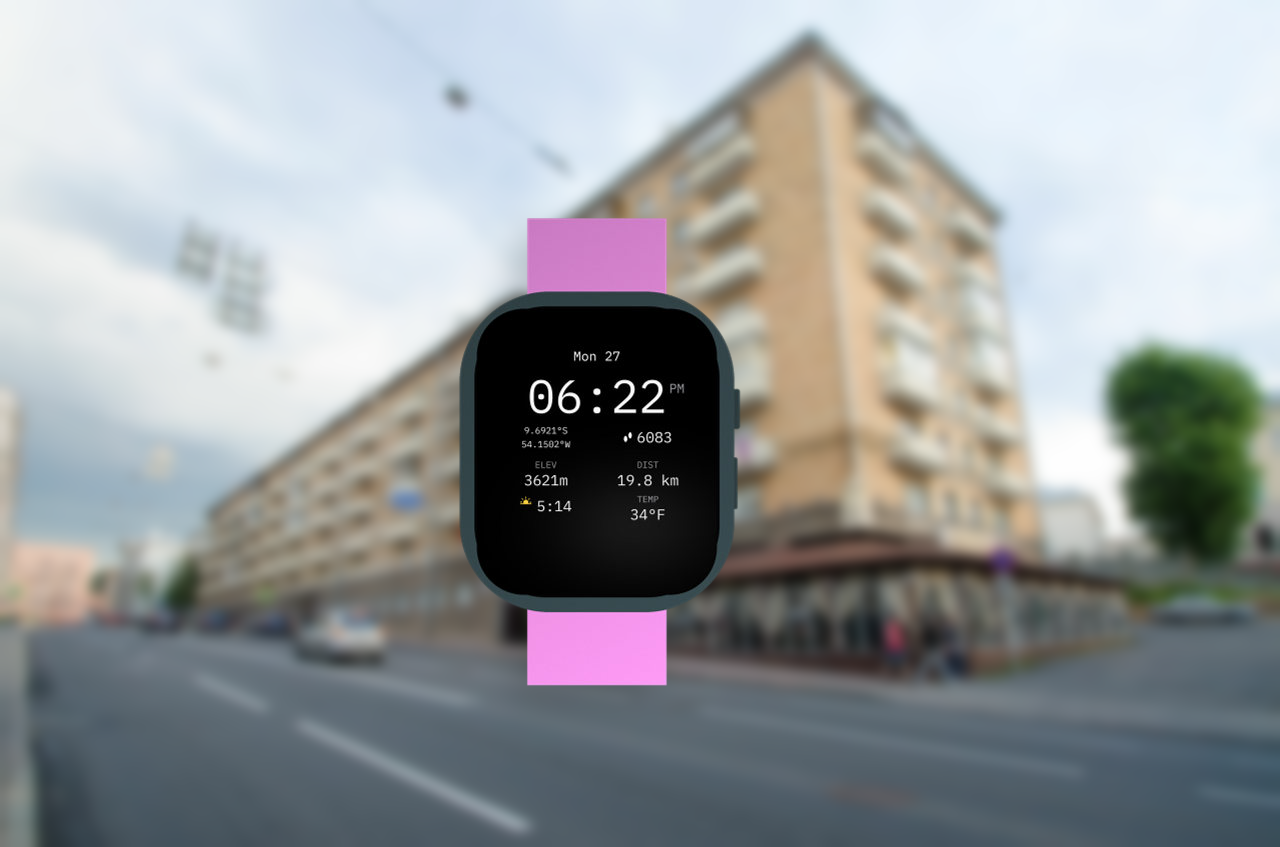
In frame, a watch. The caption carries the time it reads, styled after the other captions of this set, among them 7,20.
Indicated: 6,22
